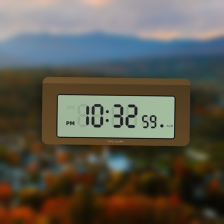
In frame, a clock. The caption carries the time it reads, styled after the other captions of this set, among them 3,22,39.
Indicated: 10,32,59
